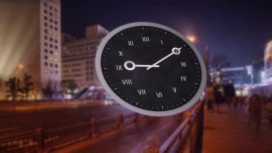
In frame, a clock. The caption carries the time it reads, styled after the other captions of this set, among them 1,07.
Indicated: 9,10
